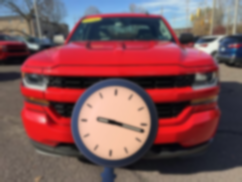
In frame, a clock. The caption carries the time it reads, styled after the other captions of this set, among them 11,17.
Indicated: 9,17
